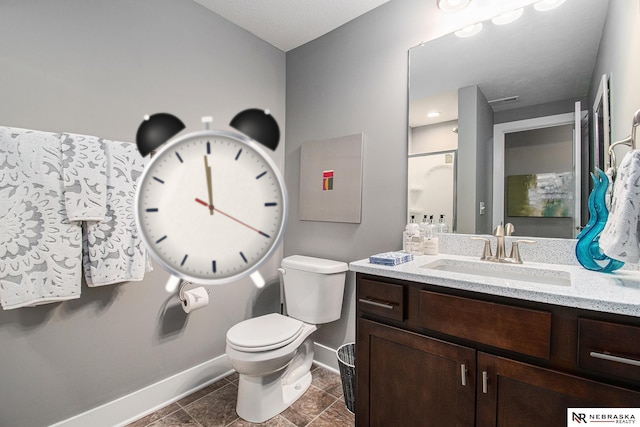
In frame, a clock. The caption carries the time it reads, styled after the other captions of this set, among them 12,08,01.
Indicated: 11,59,20
